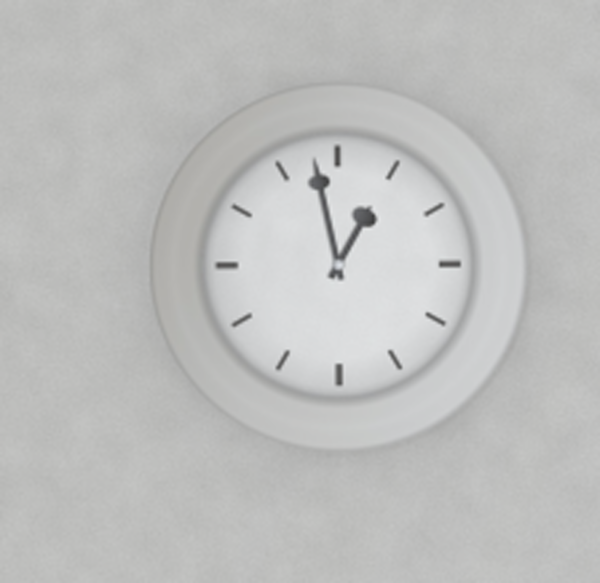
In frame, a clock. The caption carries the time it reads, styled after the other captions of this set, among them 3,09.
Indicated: 12,58
